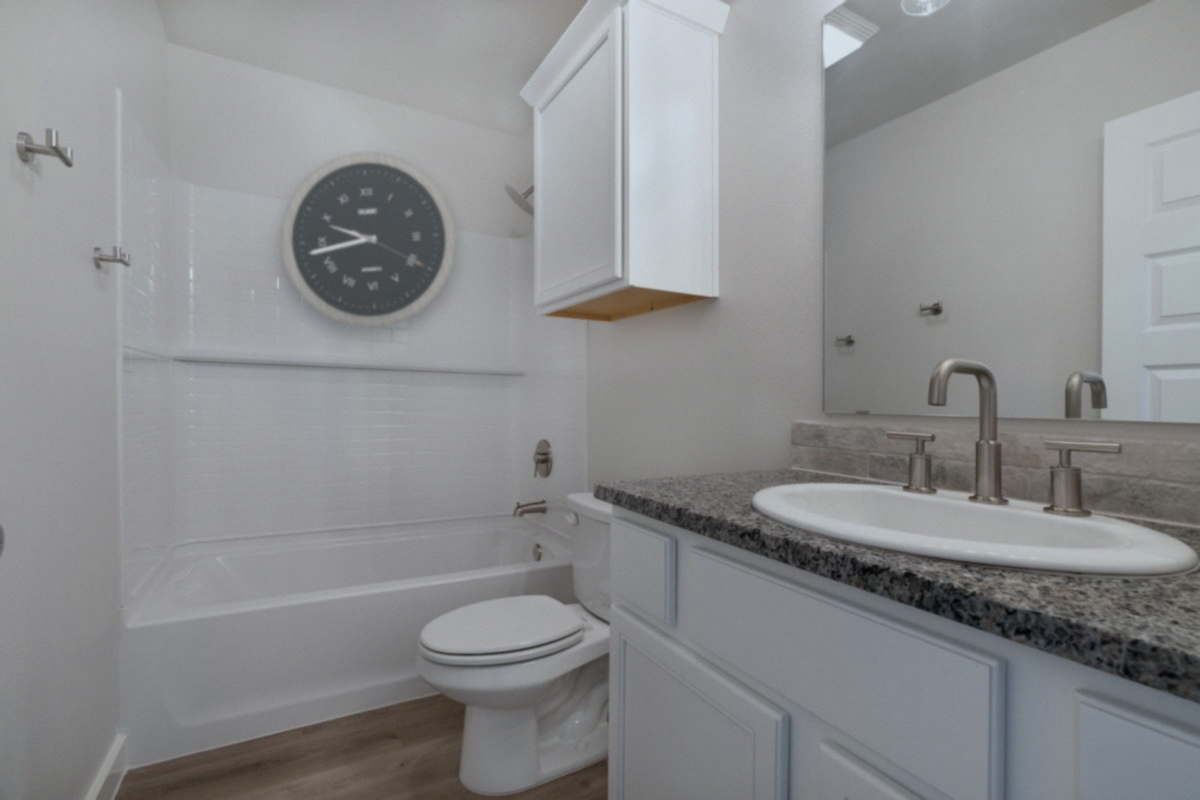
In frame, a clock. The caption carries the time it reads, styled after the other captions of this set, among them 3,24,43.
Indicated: 9,43,20
